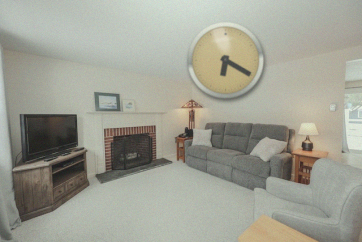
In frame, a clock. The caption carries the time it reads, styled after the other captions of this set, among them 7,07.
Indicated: 6,20
